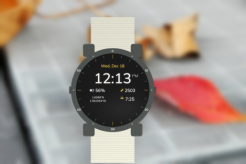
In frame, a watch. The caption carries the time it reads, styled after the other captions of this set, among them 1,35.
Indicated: 12,13
